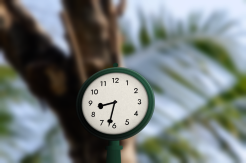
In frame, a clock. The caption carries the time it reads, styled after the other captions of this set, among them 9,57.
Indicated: 8,32
